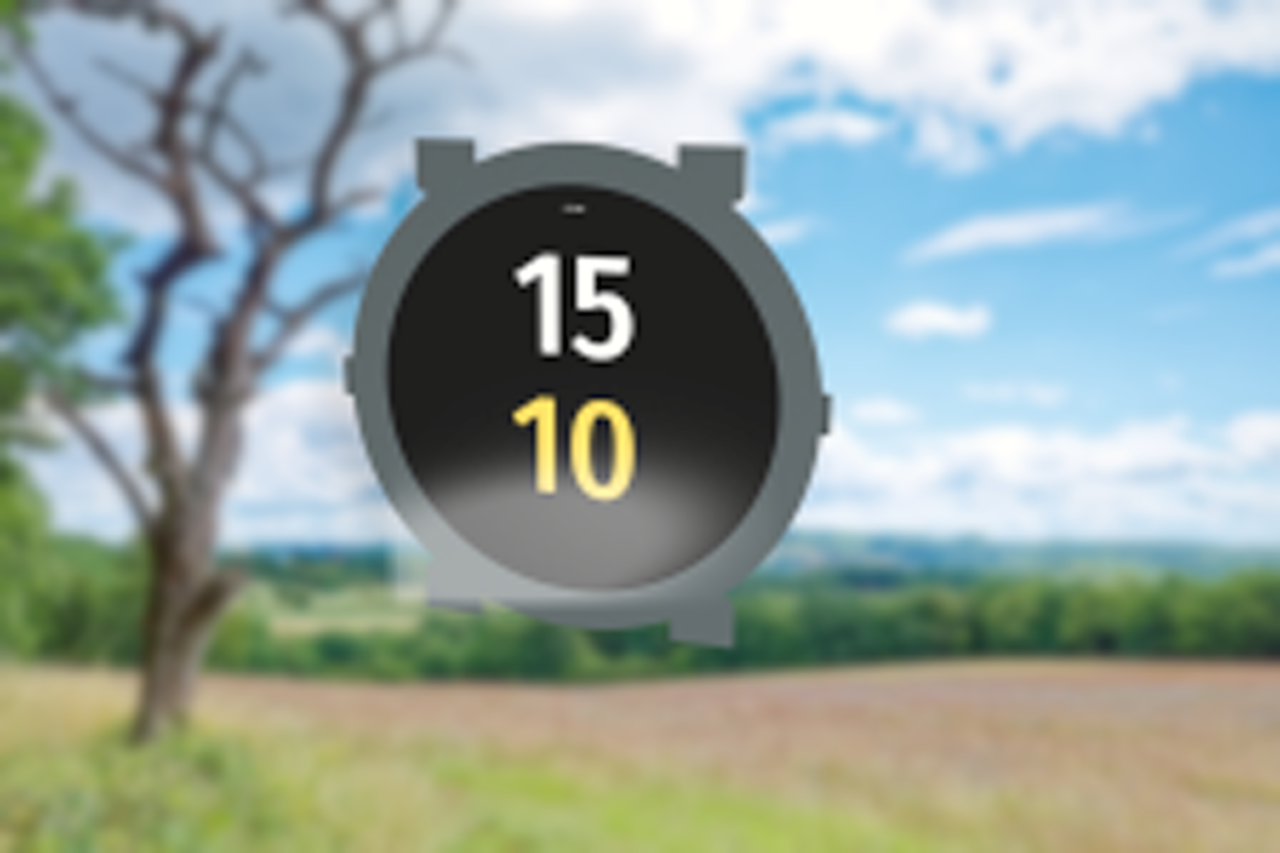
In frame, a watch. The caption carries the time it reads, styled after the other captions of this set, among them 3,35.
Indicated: 15,10
